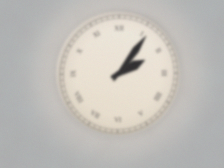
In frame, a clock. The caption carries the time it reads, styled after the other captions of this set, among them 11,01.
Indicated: 2,06
